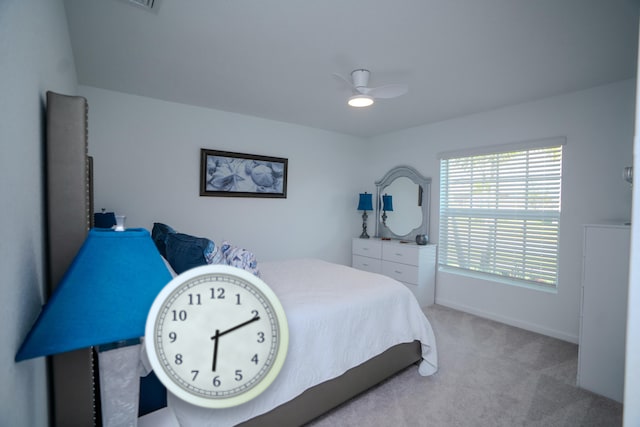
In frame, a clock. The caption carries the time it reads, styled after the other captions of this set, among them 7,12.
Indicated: 6,11
